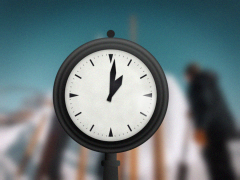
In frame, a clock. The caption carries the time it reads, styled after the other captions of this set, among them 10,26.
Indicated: 1,01
